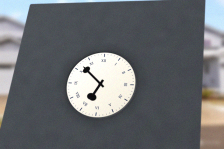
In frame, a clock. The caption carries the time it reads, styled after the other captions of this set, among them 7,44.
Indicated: 6,52
